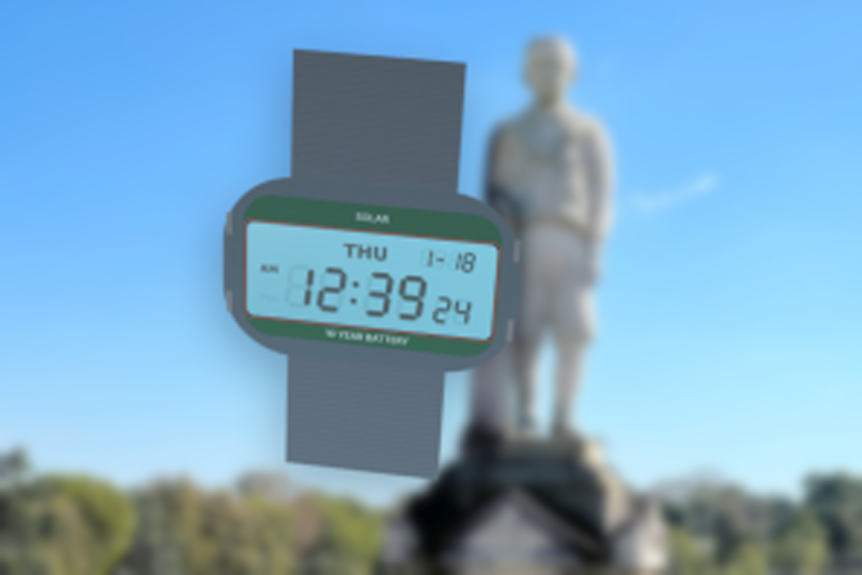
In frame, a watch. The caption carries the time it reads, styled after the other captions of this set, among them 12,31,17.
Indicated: 12,39,24
